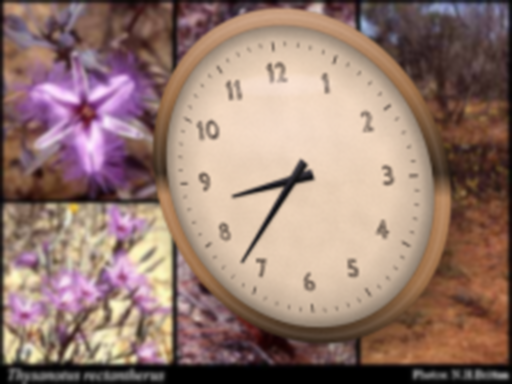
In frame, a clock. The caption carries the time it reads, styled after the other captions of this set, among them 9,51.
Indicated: 8,37
